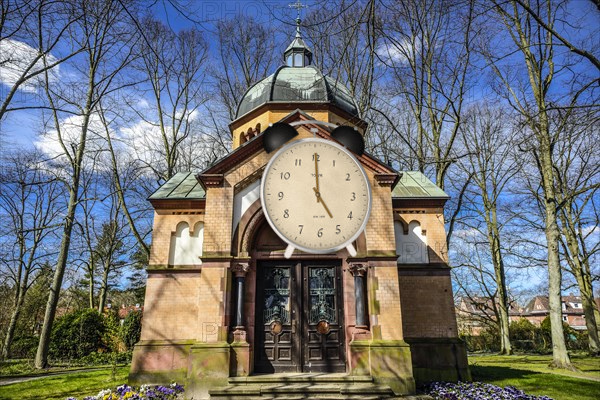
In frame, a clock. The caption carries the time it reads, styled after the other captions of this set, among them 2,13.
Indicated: 5,00
